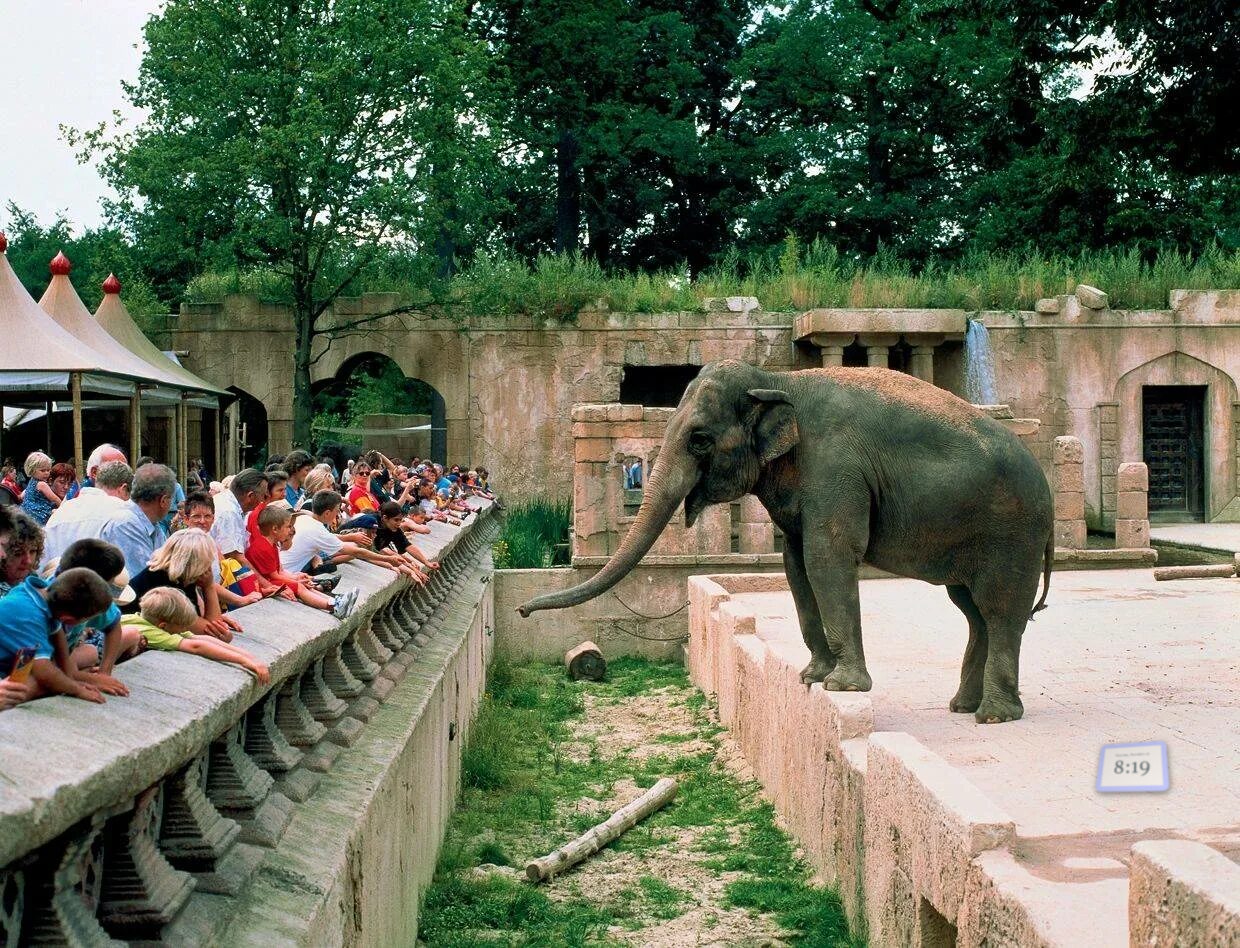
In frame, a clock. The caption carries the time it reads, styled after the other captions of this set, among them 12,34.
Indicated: 8,19
